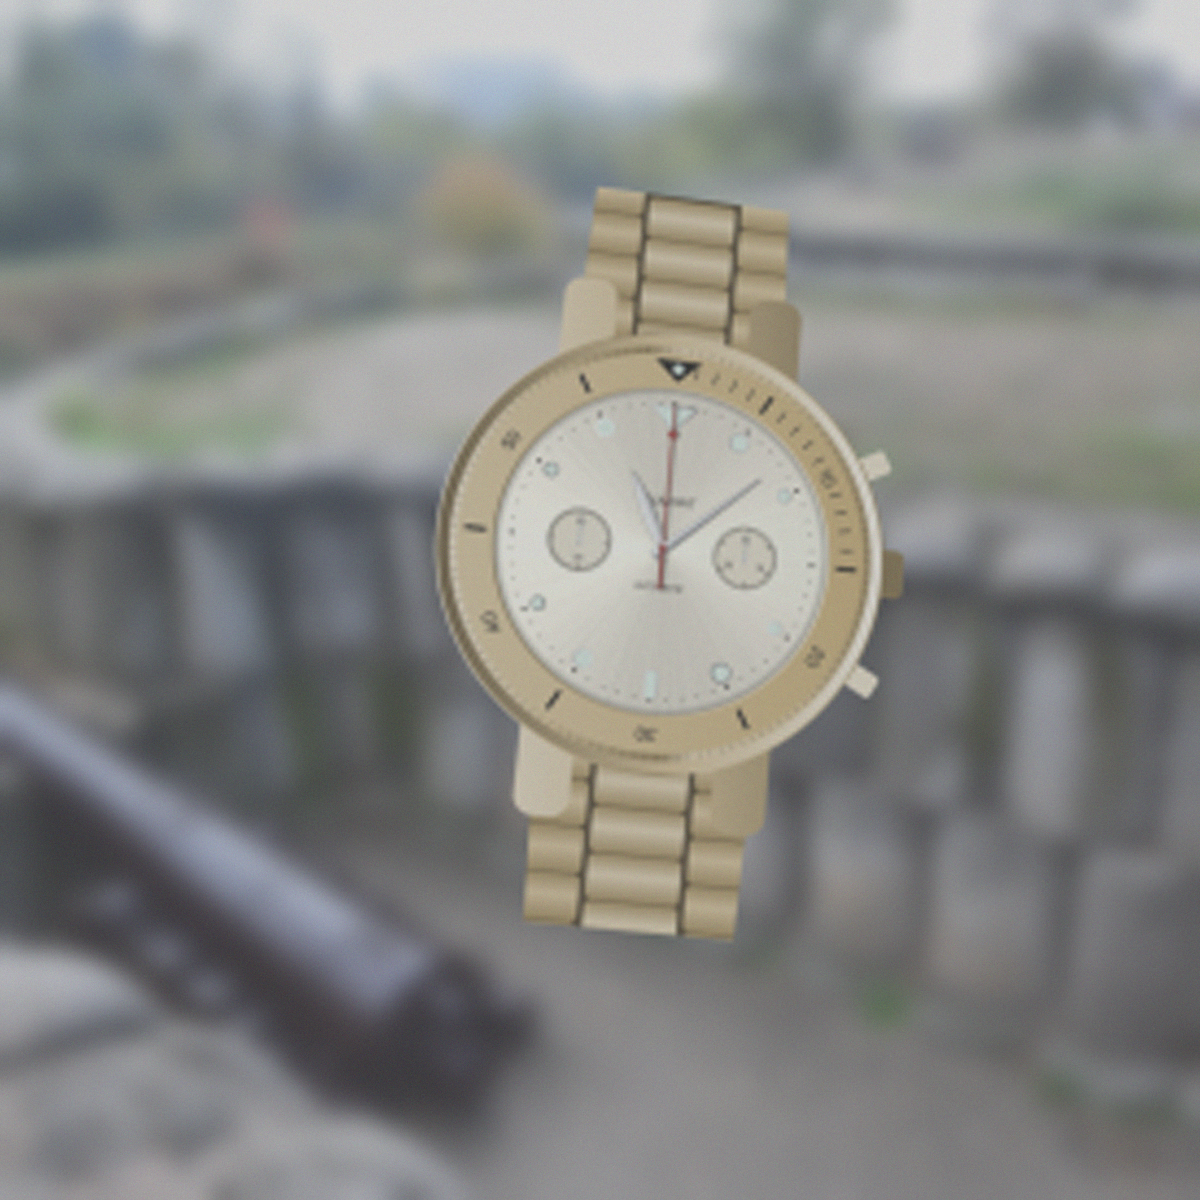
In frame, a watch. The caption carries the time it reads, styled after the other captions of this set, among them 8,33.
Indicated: 11,08
